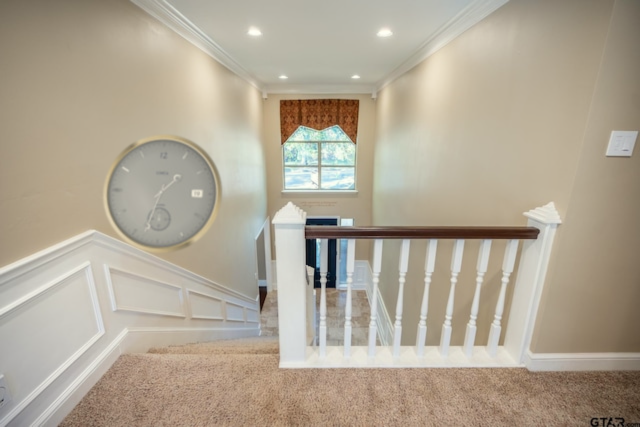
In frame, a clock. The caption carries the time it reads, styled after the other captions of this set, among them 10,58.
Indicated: 1,33
